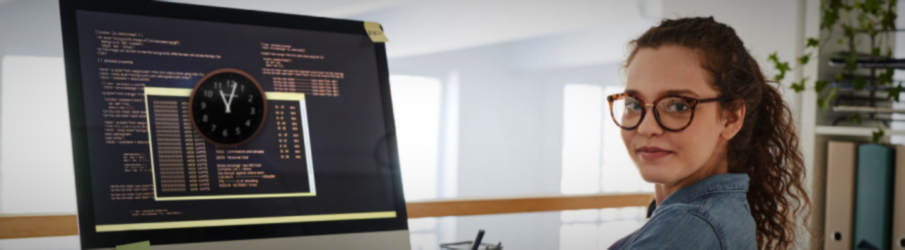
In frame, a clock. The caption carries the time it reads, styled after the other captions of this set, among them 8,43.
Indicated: 11,02
